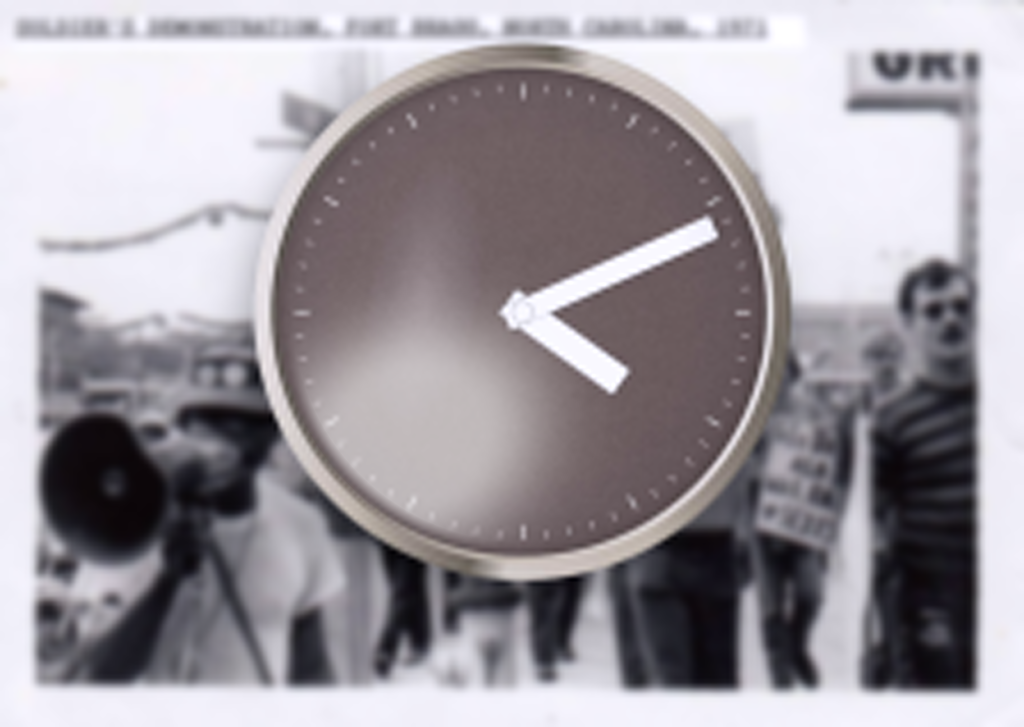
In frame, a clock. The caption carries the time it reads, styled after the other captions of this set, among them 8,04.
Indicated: 4,11
